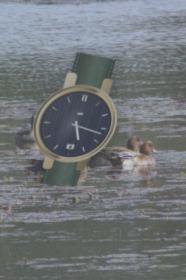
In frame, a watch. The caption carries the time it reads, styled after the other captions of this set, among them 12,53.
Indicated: 5,17
